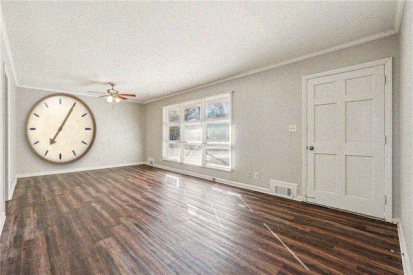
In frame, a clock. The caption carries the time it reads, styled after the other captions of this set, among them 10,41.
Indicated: 7,05
